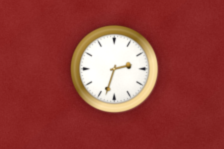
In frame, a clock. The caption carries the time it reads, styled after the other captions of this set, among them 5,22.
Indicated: 2,33
